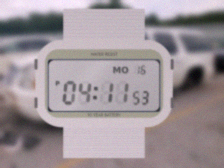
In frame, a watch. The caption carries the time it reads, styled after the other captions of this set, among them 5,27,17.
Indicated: 4,11,53
